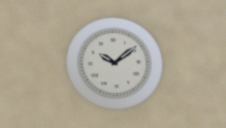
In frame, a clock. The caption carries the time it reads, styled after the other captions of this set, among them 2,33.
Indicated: 10,09
